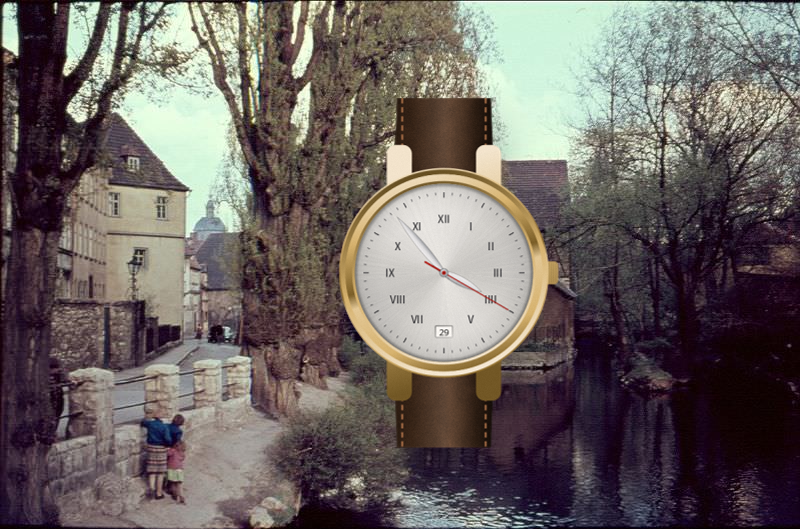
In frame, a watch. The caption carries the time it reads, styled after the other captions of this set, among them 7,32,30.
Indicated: 3,53,20
